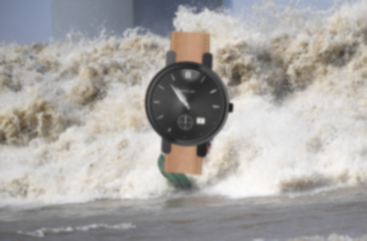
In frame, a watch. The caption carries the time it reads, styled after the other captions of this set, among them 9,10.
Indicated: 10,53
